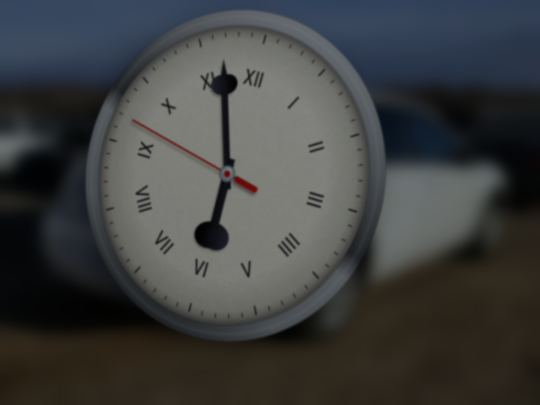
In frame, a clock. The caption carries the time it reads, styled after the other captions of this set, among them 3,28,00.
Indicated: 5,56,47
